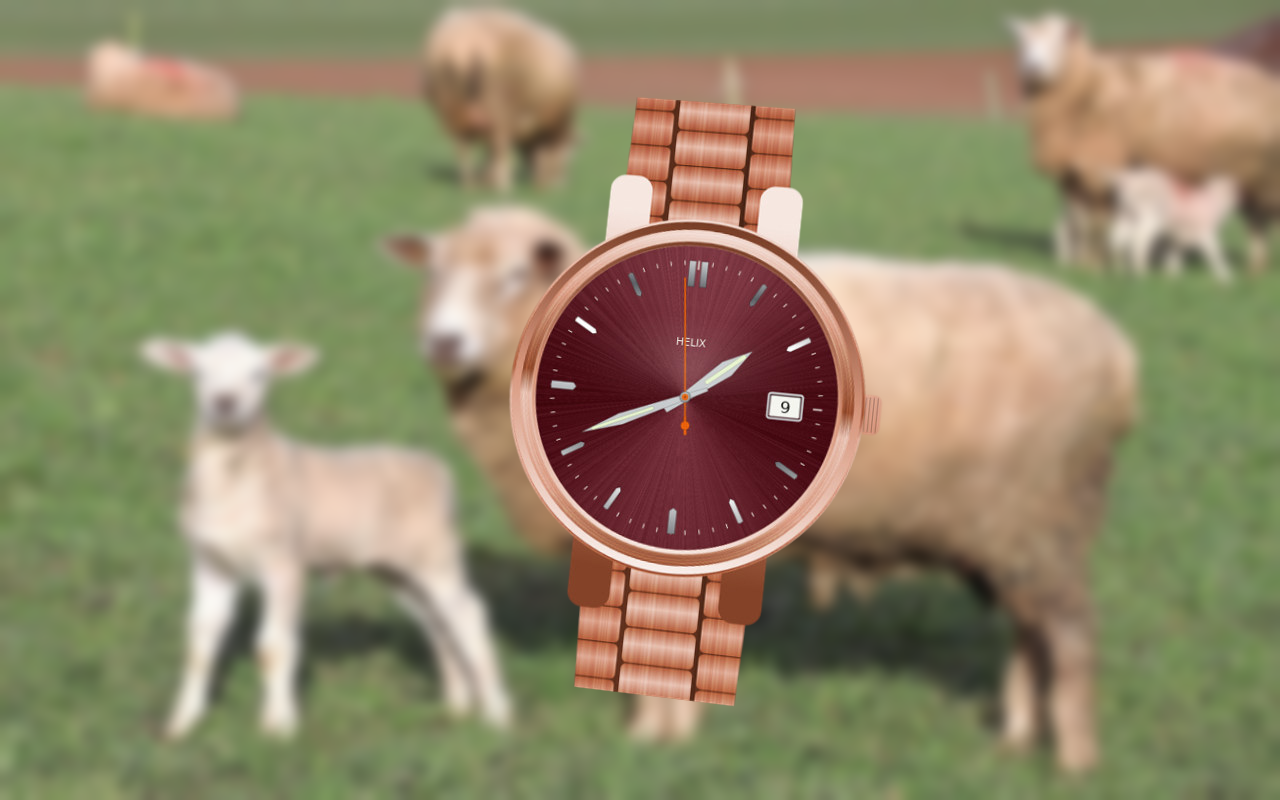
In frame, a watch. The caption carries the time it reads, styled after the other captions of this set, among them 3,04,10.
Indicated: 1,40,59
